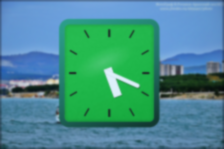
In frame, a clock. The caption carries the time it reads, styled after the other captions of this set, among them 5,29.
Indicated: 5,19
